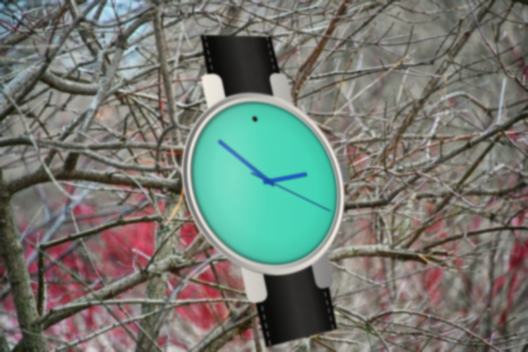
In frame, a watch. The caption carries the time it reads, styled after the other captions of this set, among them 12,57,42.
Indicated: 2,52,20
